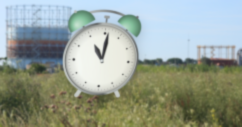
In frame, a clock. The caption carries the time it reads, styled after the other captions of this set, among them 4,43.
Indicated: 11,01
